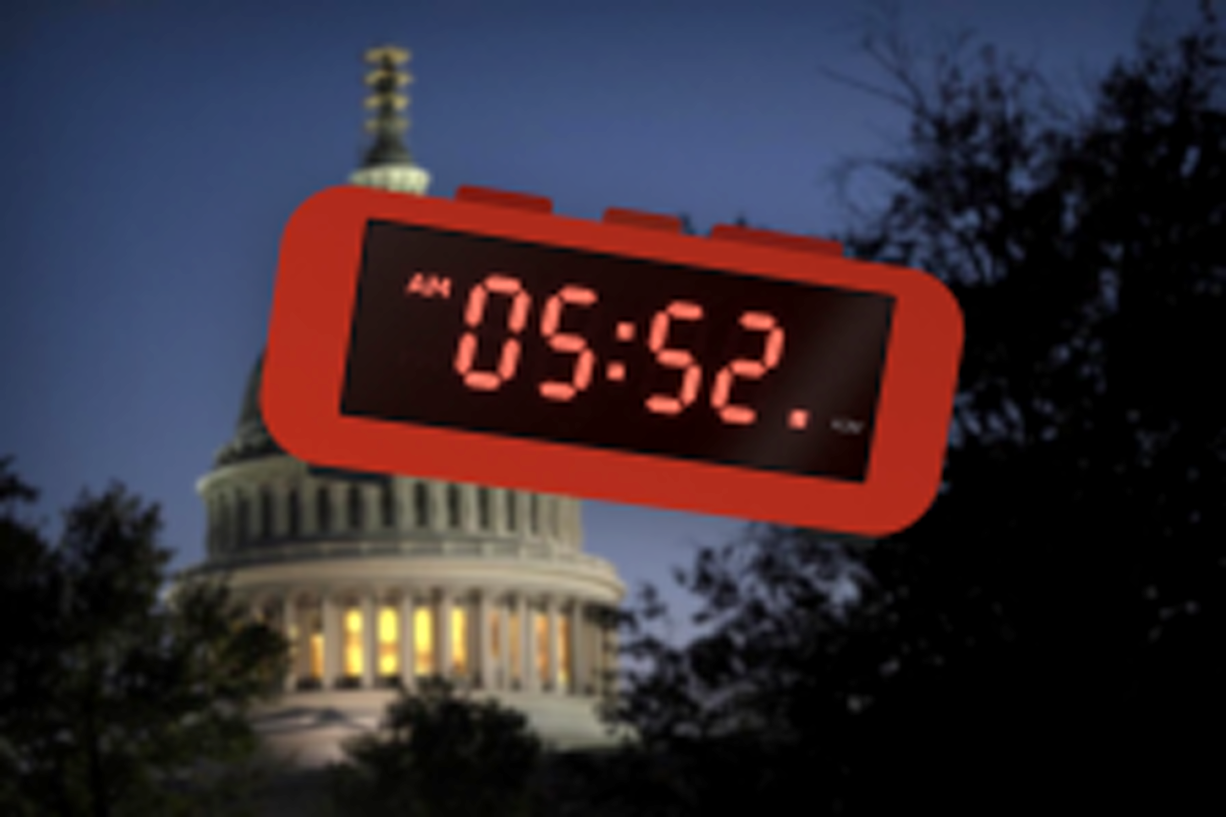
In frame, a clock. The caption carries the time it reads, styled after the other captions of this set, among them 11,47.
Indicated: 5,52
